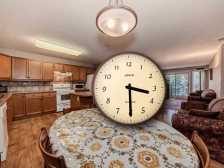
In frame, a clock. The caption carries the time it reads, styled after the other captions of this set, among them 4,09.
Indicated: 3,30
